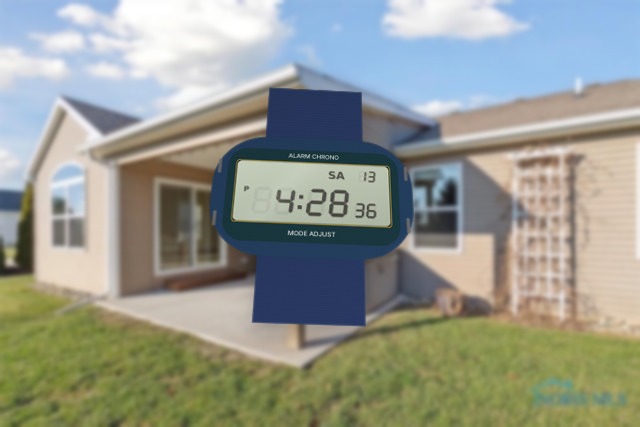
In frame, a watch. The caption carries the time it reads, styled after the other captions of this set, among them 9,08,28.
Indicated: 4,28,36
